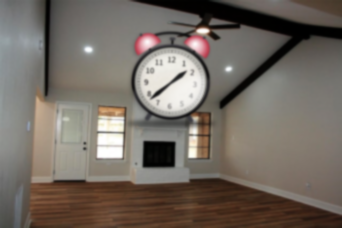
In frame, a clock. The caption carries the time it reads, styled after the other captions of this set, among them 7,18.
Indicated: 1,38
